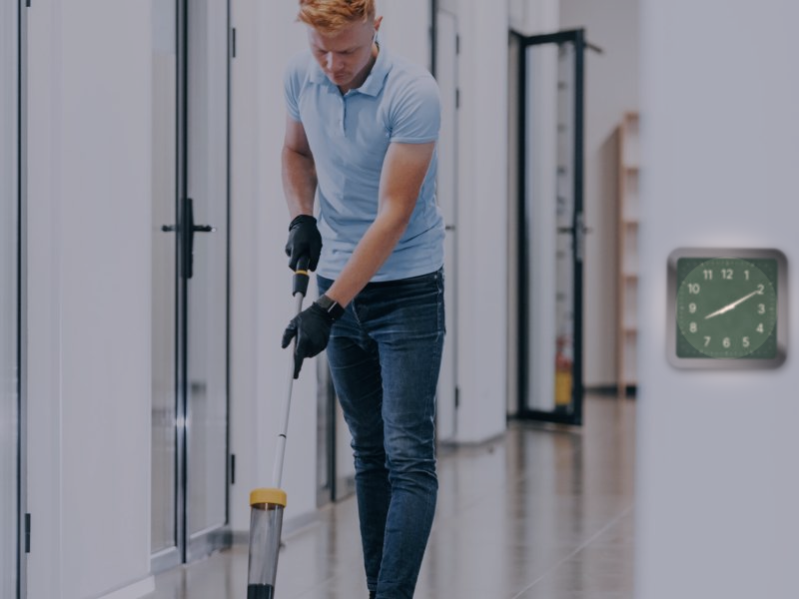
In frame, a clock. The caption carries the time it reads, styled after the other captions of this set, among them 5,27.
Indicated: 8,10
